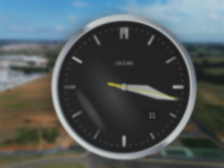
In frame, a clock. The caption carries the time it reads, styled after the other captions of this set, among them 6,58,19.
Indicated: 3,17,17
